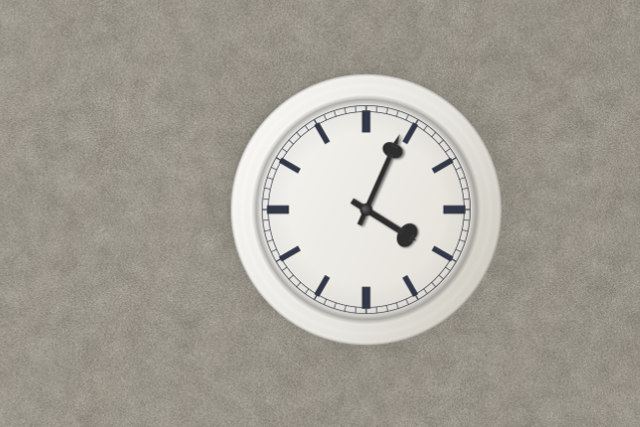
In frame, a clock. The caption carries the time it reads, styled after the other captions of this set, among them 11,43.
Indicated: 4,04
